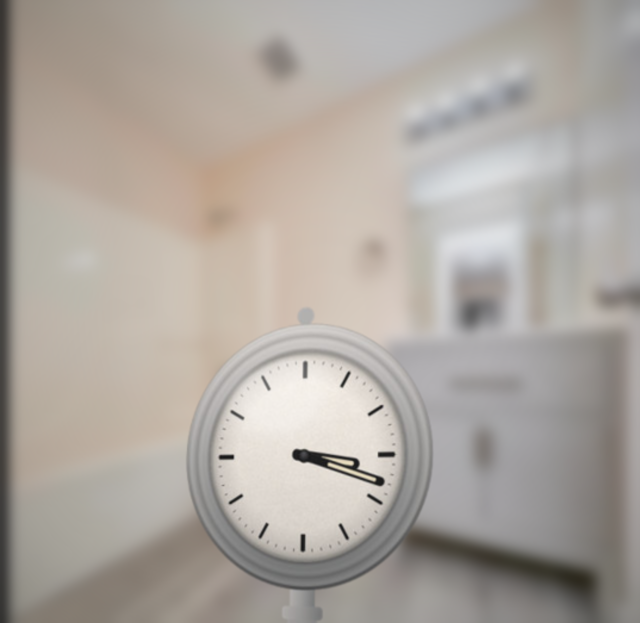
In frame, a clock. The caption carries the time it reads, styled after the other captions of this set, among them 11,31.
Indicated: 3,18
